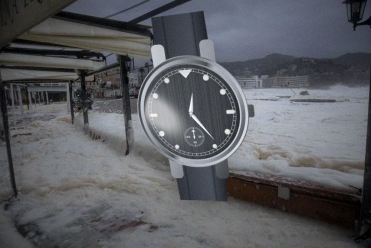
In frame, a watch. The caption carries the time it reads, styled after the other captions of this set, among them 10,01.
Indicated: 12,24
